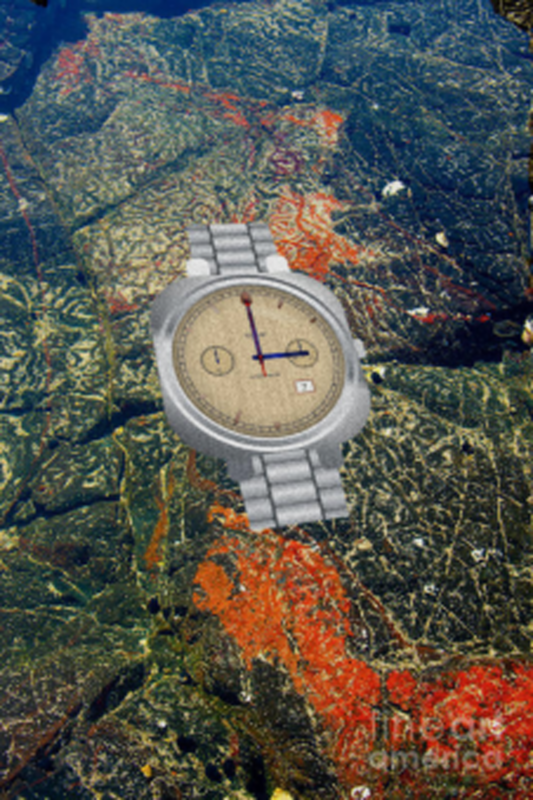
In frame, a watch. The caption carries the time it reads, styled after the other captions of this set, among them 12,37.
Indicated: 3,00
